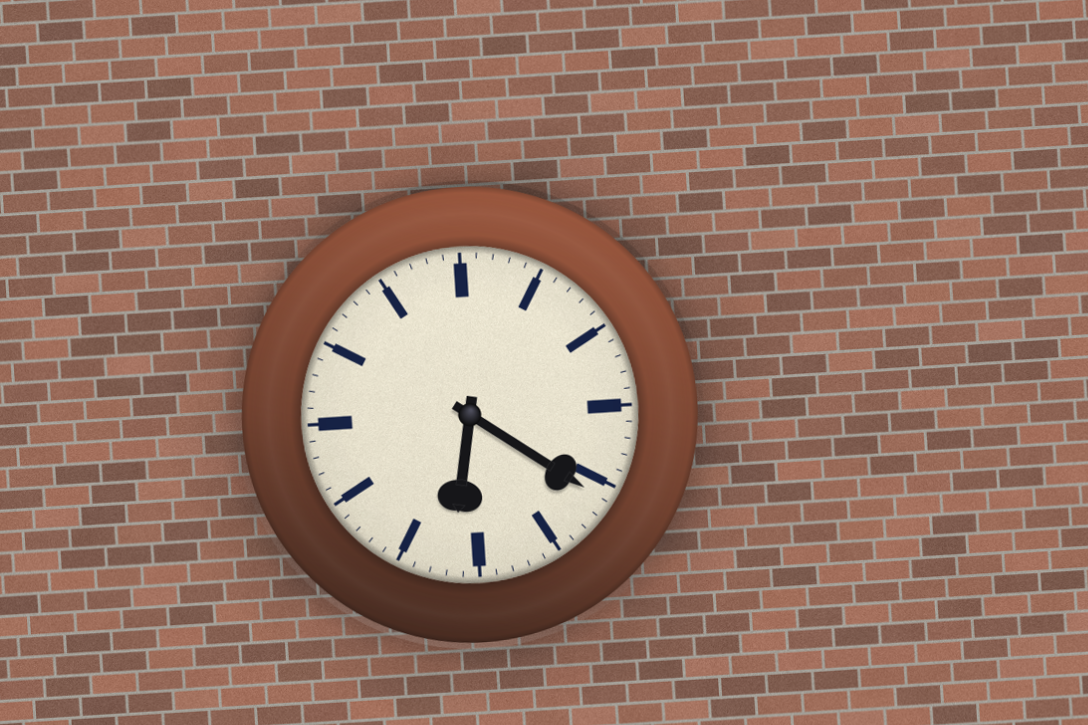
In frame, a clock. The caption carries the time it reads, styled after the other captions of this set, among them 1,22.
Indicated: 6,21
